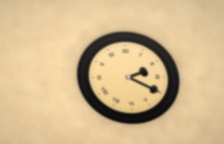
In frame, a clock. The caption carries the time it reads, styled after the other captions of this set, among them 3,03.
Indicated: 2,20
